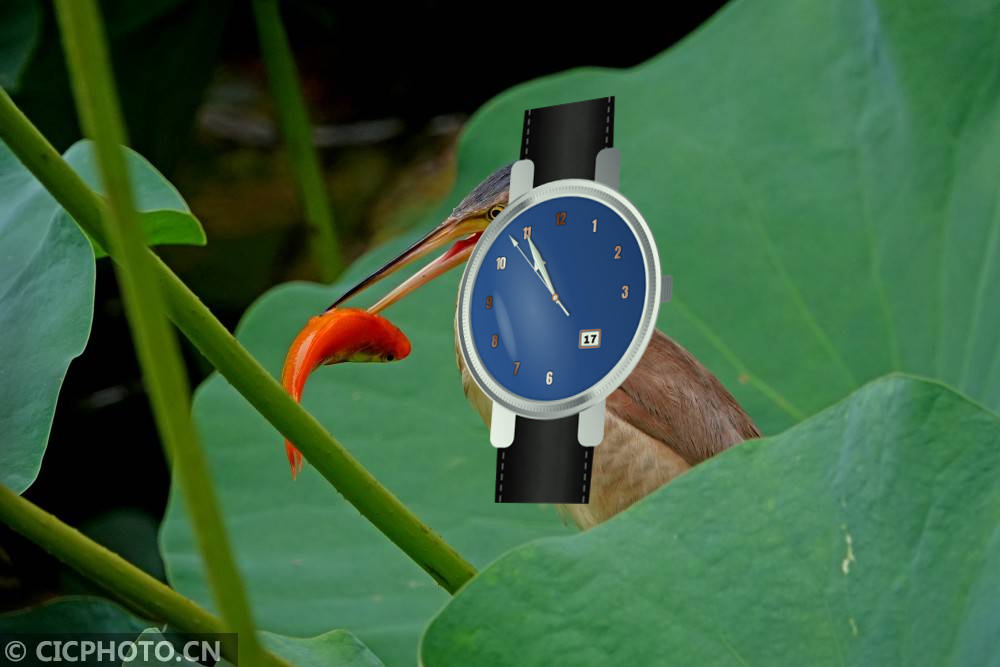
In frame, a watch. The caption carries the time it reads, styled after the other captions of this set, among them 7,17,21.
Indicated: 10,54,53
